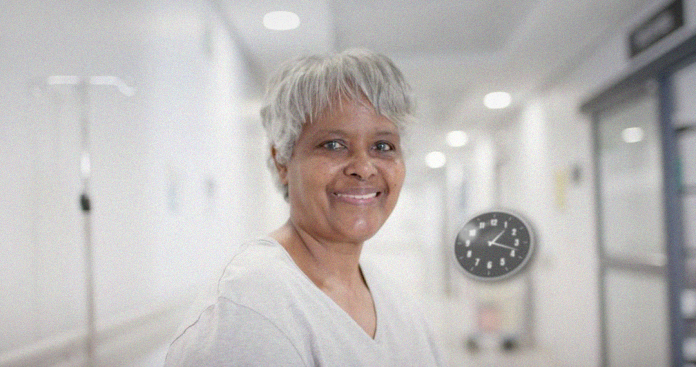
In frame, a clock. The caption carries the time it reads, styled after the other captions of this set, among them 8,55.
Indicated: 1,18
